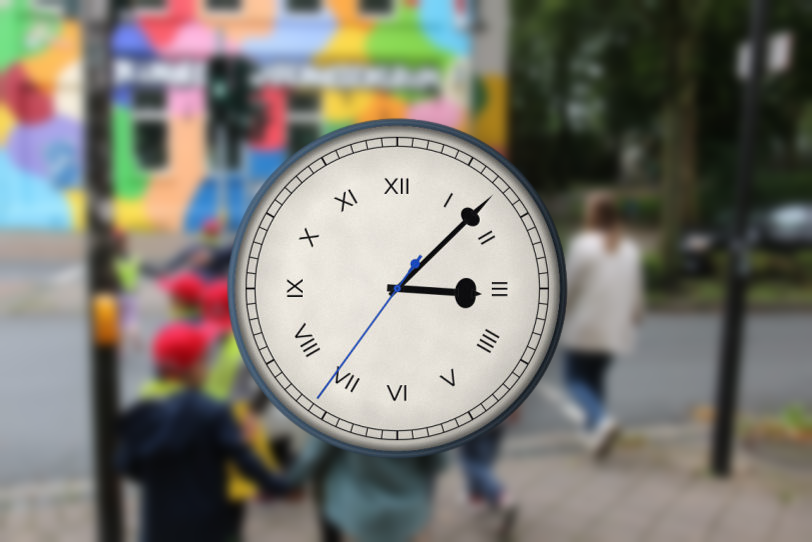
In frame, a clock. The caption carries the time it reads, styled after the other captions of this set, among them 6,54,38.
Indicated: 3,07,36
